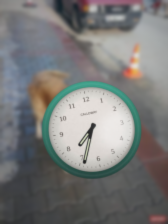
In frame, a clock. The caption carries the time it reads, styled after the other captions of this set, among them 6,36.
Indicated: 7,34
